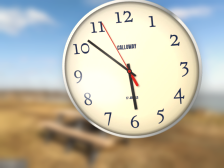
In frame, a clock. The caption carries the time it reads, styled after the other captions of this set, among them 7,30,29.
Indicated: 5,51,56
